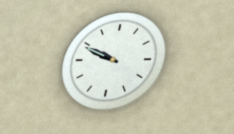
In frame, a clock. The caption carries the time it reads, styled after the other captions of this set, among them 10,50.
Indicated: 9,49
